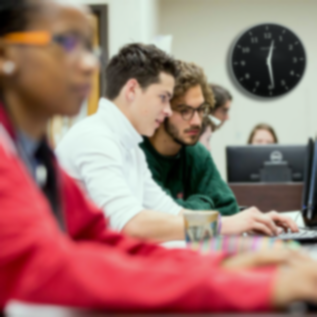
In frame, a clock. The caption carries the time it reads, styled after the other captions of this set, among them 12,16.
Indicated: 12,29
